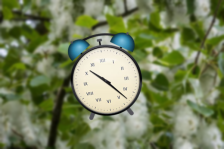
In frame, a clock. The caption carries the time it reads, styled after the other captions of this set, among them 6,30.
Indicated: 10,23
